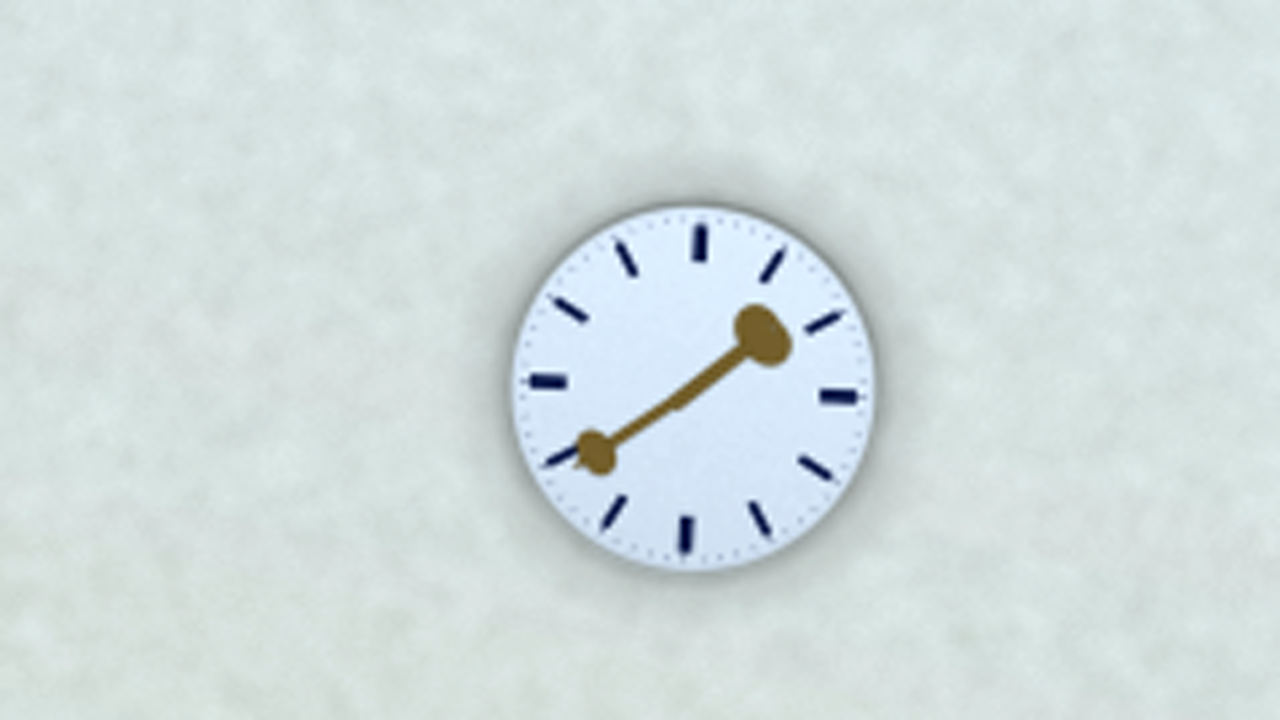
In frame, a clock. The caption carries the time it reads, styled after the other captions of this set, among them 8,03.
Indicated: 1,39
